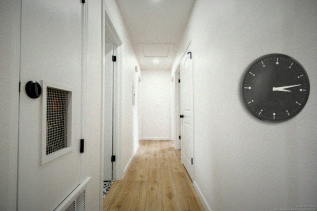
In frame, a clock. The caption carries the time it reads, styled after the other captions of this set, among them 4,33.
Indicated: 3,13
